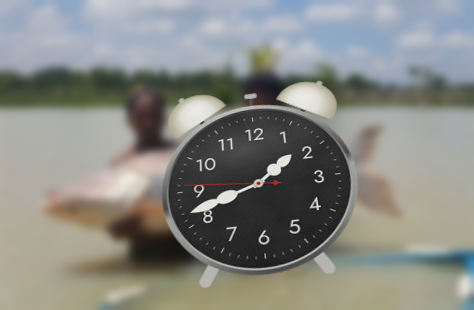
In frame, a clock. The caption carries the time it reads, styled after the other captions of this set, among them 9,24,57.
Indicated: 1,41,46
